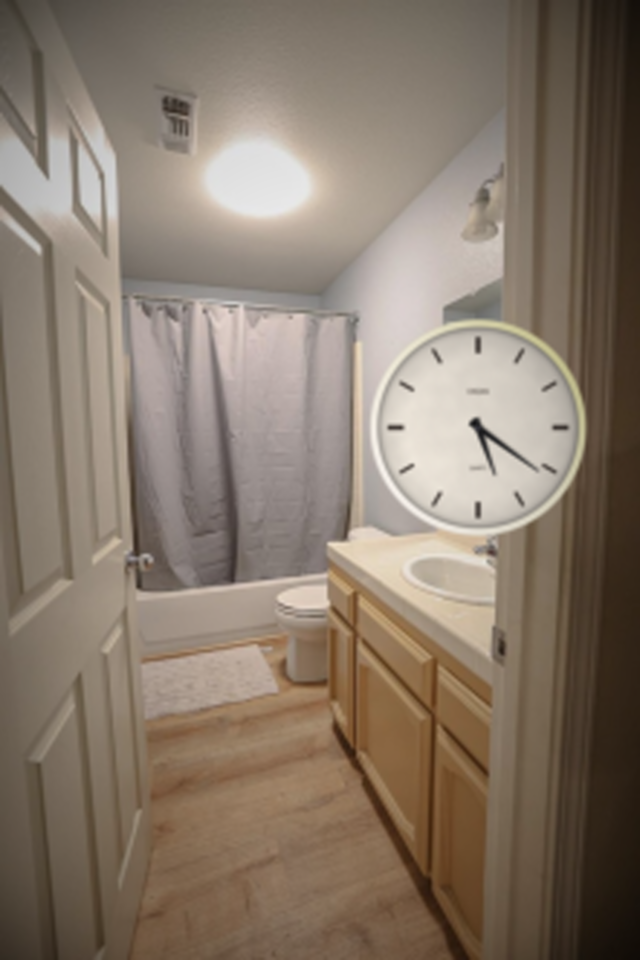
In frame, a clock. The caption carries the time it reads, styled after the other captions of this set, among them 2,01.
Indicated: 5,21
